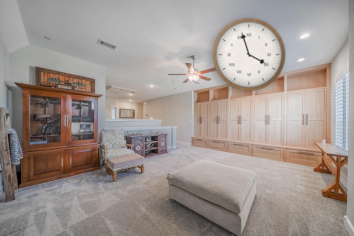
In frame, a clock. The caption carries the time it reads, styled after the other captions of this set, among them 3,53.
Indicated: 3,57
